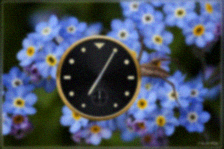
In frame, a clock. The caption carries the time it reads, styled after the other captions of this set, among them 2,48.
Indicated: 7,05
